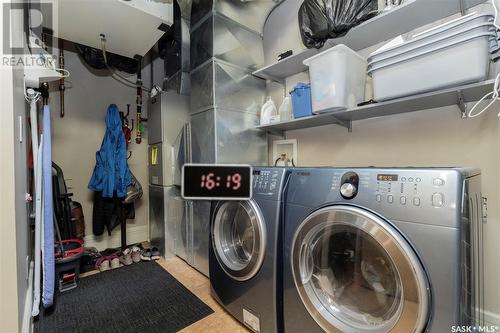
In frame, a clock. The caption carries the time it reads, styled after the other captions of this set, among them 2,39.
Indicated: 16,19
